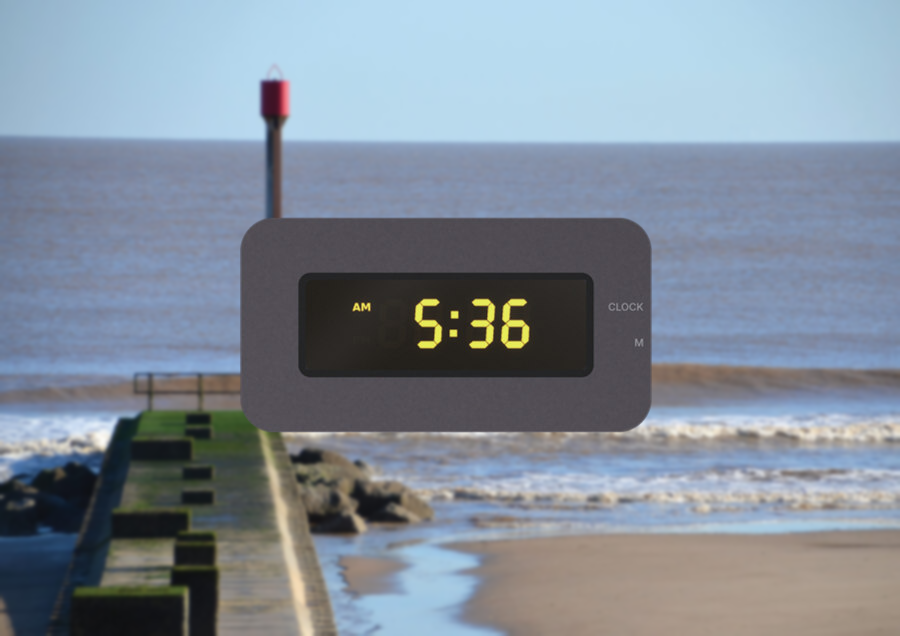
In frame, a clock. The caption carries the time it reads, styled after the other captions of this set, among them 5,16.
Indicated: 5,36
